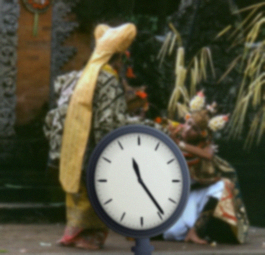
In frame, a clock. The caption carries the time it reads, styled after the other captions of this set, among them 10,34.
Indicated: 11,24
